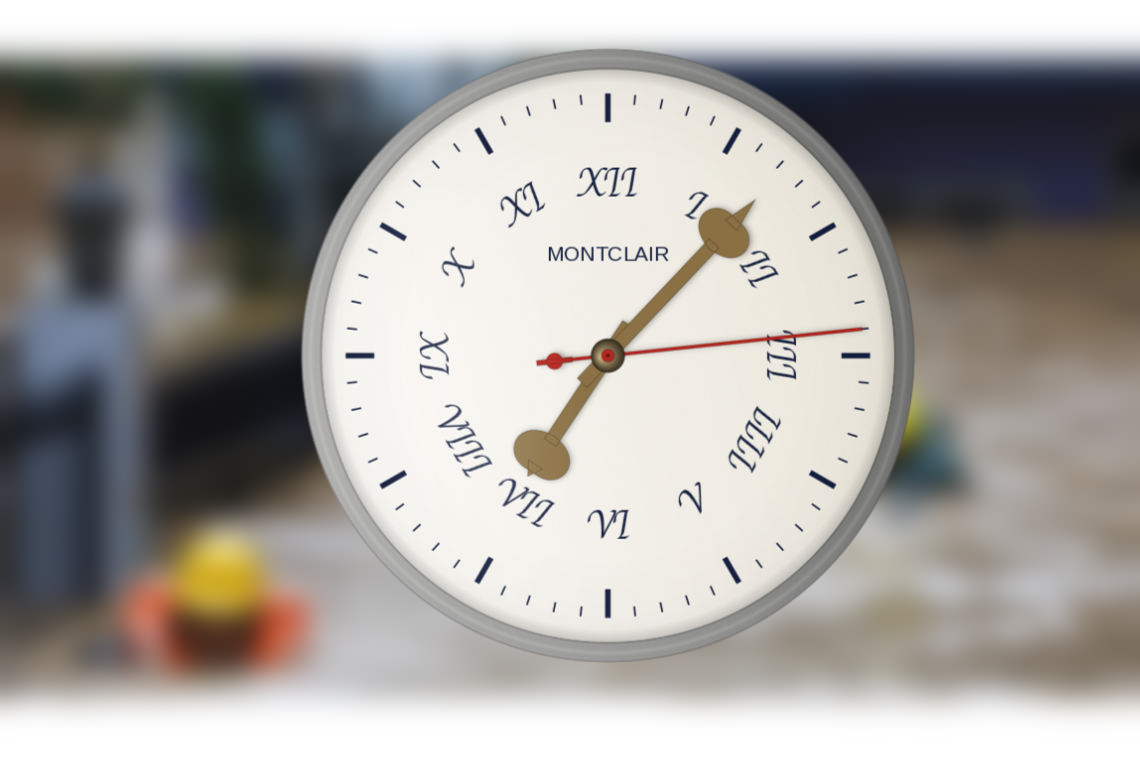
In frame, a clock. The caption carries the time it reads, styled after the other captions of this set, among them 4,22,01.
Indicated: 7,07,14
